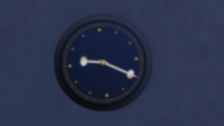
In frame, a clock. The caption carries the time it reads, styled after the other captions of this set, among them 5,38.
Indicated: 9,20
